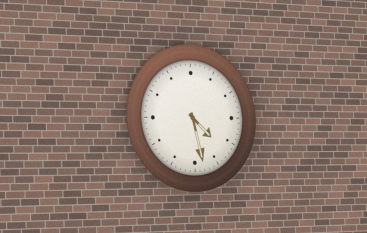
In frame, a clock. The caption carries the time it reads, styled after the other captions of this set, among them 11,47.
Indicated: 4,28
